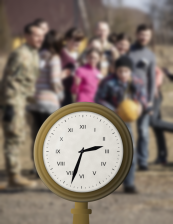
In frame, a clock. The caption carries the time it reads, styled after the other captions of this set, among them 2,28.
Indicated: 2,33
